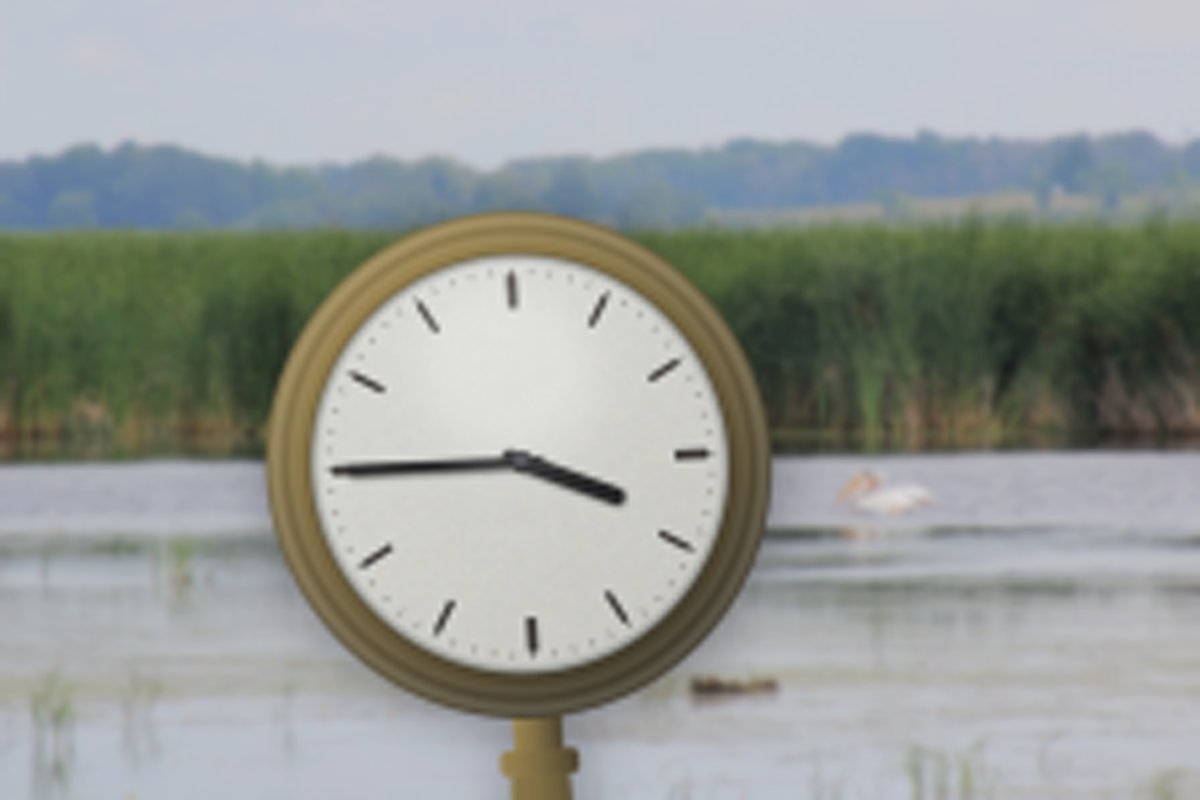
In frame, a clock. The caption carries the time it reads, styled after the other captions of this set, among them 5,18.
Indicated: 3,45
